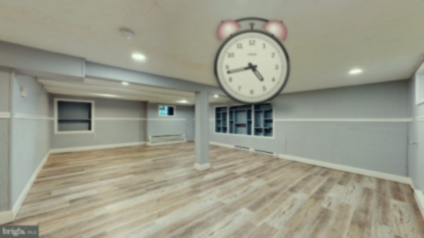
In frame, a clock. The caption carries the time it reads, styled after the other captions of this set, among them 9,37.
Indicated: 4,43
